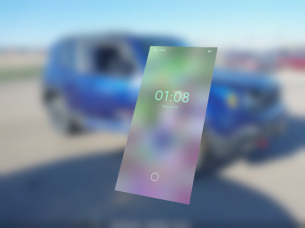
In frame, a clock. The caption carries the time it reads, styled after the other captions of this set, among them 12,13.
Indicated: 1,08
